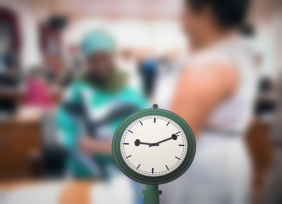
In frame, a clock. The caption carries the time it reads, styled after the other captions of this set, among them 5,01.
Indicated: 9,11
